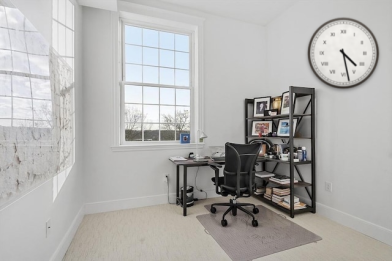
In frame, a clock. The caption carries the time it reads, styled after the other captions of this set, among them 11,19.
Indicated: 4,28
